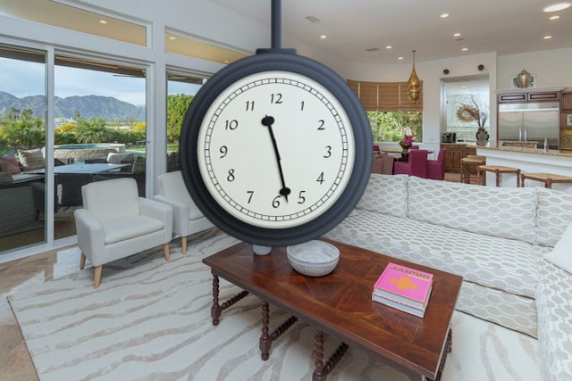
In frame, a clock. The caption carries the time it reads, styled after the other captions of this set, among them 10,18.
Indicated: 11,28
